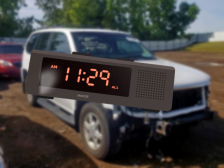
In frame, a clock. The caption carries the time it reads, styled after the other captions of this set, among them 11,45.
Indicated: 11,29
